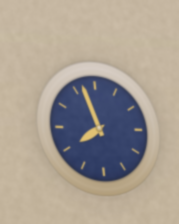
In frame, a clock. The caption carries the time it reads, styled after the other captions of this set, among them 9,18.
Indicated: 7,57
